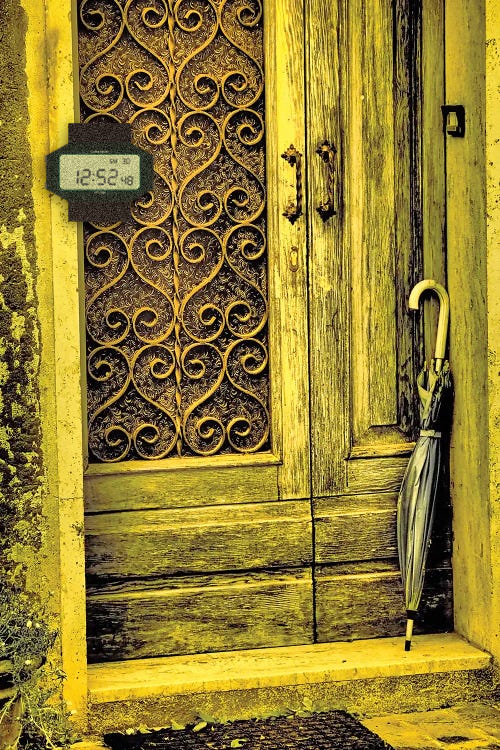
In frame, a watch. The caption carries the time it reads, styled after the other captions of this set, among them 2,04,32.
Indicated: 12,52,48
